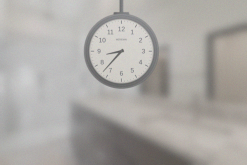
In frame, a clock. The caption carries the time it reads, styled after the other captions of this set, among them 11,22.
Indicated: 8,37
